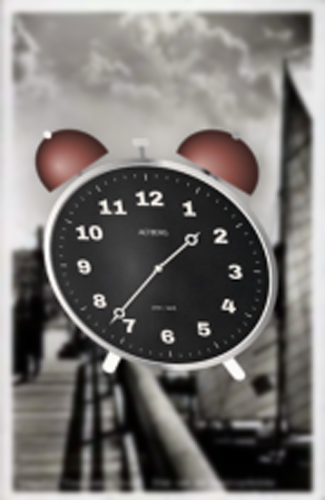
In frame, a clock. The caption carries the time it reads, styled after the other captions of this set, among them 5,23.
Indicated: 1,37
